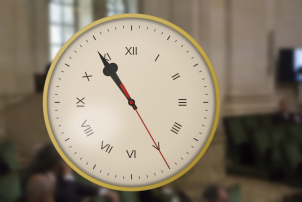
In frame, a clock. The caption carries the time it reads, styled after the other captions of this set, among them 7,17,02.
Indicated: 10,54,25
